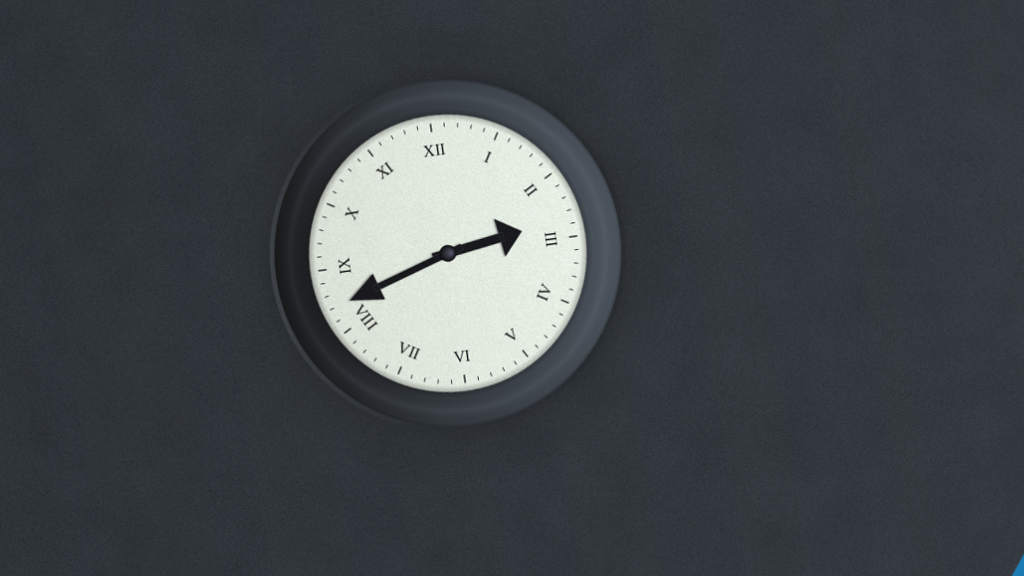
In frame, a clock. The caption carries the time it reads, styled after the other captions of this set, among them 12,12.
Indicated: 2,42
